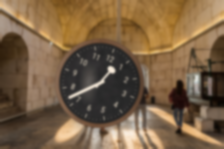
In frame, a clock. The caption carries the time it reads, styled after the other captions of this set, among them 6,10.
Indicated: 12,37
